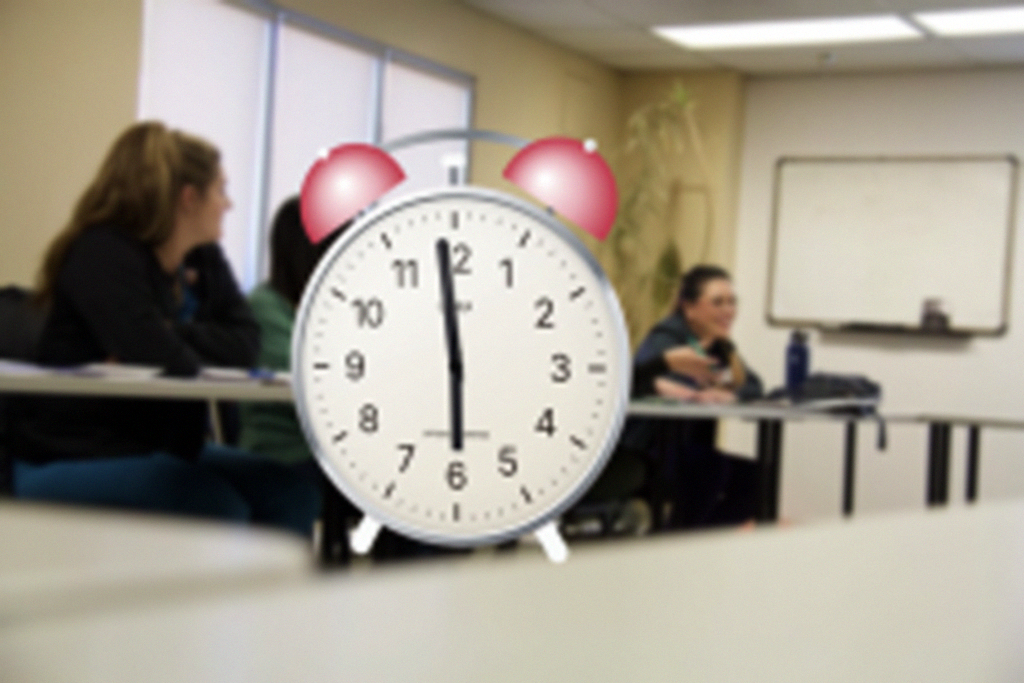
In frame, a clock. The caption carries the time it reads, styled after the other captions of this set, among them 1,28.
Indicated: 5,59
